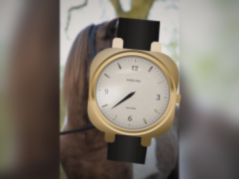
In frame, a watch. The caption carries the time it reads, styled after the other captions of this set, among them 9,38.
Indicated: 7,38
